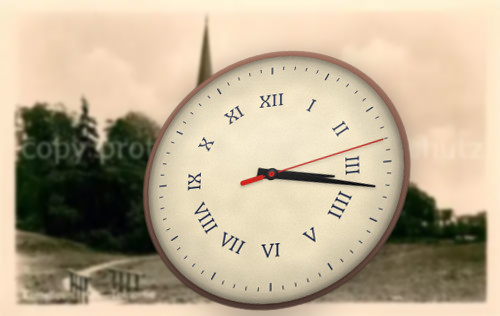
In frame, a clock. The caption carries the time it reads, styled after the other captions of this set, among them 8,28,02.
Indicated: 3,17,13
